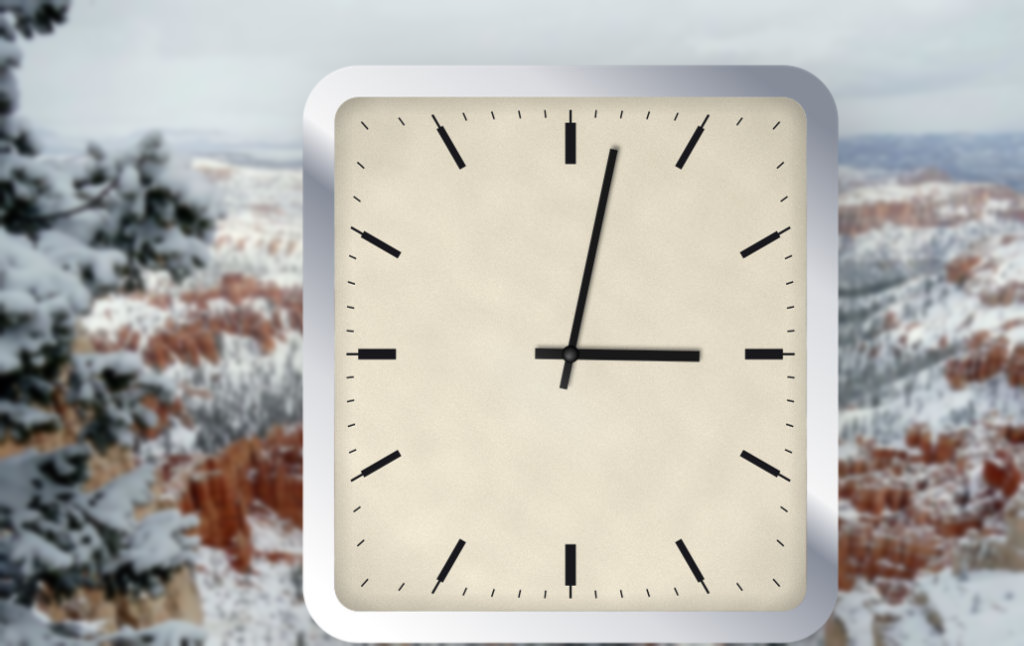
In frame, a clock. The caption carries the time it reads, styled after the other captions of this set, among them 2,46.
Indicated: 3,02
